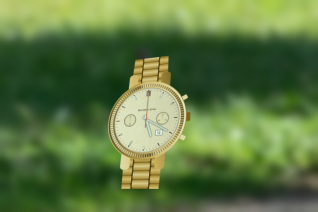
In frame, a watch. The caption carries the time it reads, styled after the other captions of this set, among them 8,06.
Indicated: 5,20
